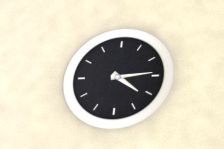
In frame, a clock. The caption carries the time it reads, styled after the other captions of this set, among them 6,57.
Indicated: 4,14
